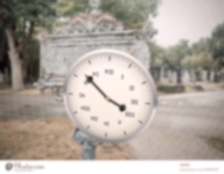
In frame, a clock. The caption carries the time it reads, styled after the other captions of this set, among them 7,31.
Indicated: 3,52
